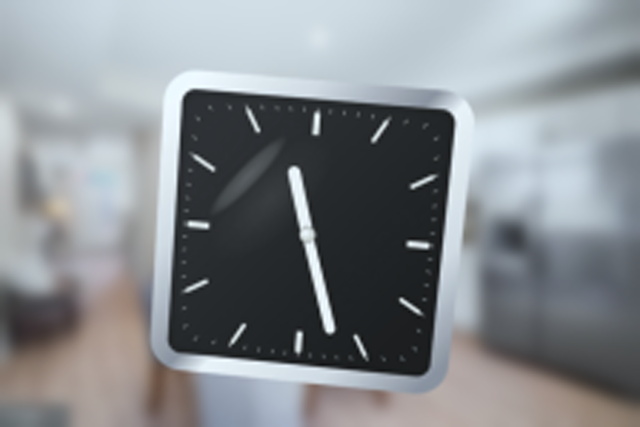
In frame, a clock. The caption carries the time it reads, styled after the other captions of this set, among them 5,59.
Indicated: 11,27
